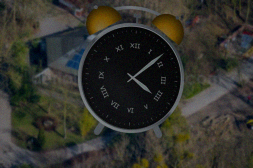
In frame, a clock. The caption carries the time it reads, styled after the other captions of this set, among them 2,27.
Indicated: 4,08
